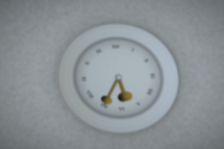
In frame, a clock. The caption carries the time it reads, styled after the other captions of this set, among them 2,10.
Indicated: 5,35
